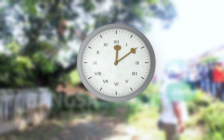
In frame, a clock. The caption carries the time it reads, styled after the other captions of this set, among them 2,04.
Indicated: 12,09
